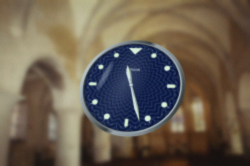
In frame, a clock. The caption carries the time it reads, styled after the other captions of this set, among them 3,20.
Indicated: 11,27
